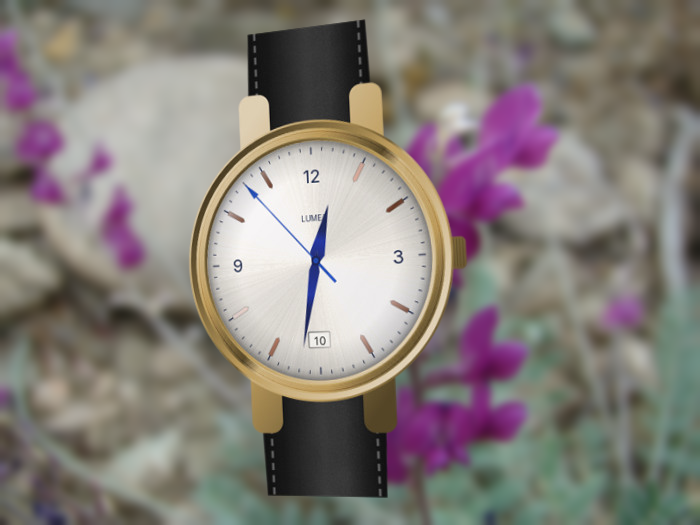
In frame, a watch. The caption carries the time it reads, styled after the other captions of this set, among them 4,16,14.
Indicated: 12,31,53
